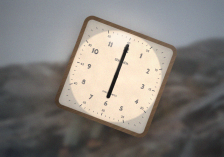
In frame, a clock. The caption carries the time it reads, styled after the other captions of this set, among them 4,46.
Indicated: 6,00
